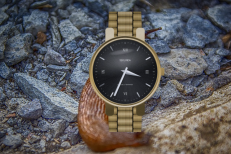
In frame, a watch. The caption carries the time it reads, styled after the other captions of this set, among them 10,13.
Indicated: 3,34
